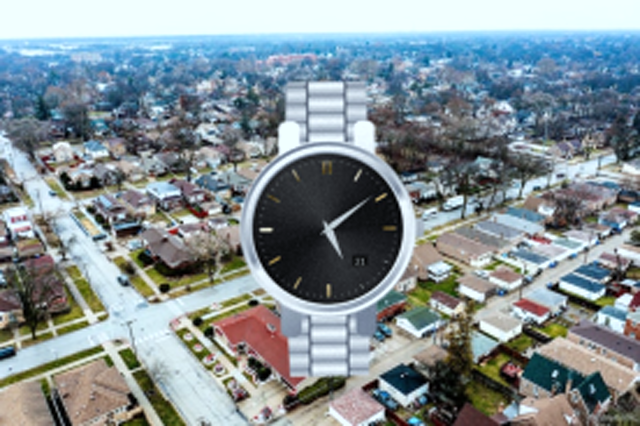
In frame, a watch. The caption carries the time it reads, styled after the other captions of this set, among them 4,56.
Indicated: 5,09
